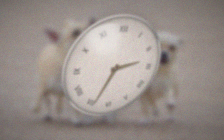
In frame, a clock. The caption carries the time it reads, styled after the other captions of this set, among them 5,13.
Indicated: 2,34
